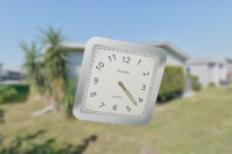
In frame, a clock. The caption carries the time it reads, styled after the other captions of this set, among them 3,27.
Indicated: 4,22
